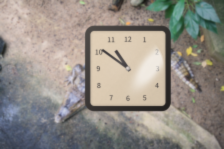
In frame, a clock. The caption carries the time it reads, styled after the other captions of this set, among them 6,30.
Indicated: 10,51
